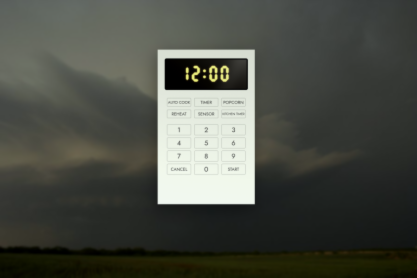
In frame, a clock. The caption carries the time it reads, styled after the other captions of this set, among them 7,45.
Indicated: 12,00
